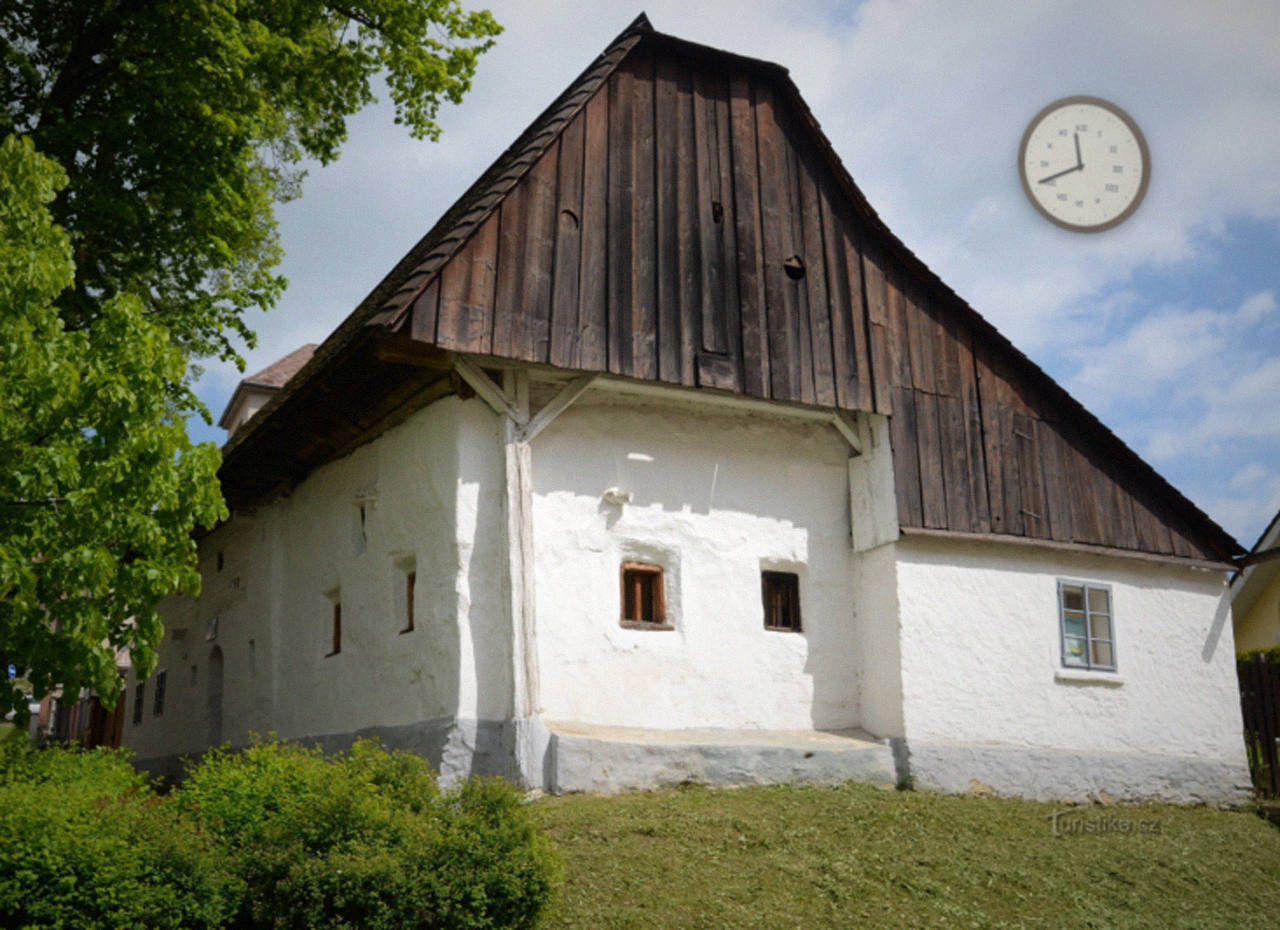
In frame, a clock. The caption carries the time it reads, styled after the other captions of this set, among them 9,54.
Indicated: 11,41
